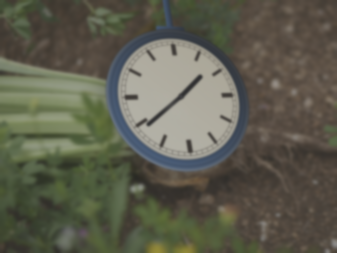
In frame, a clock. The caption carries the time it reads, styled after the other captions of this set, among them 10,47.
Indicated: 1,39
